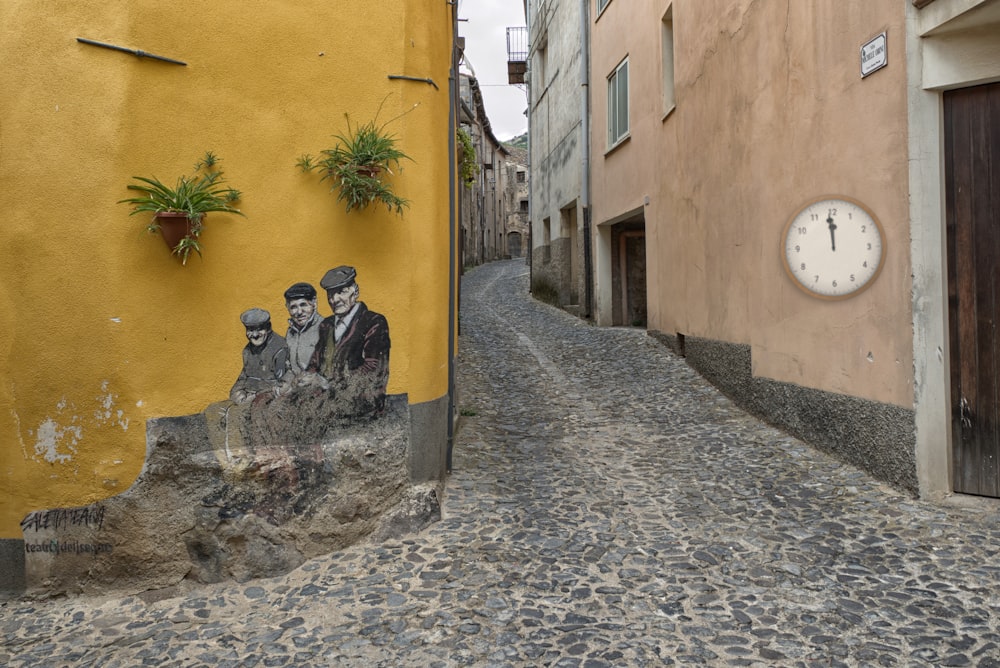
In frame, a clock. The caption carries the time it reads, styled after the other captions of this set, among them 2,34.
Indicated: 11,59
